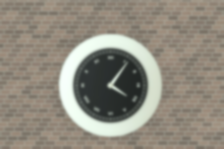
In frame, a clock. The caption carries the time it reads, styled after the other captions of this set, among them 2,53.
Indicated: 4,06
